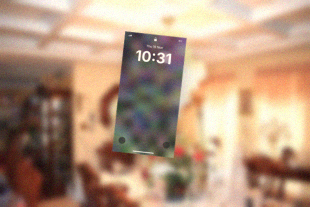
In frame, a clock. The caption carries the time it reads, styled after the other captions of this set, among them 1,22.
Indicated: 10,31
